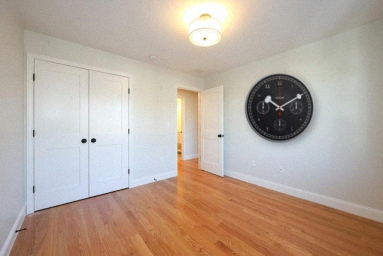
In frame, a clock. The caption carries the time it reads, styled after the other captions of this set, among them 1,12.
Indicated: 10,10
